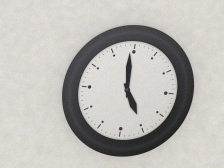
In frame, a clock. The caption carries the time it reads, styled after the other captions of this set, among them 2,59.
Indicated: 4,59
